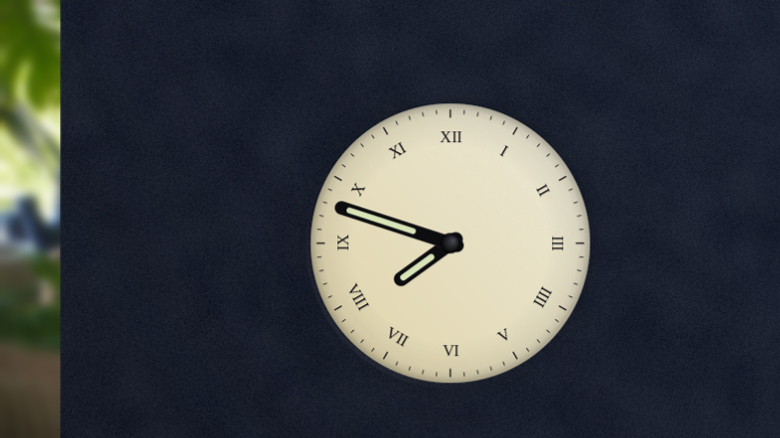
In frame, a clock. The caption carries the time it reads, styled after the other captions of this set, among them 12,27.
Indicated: 7,48
